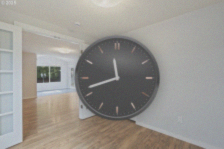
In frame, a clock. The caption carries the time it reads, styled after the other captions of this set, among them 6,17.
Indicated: 11,42
